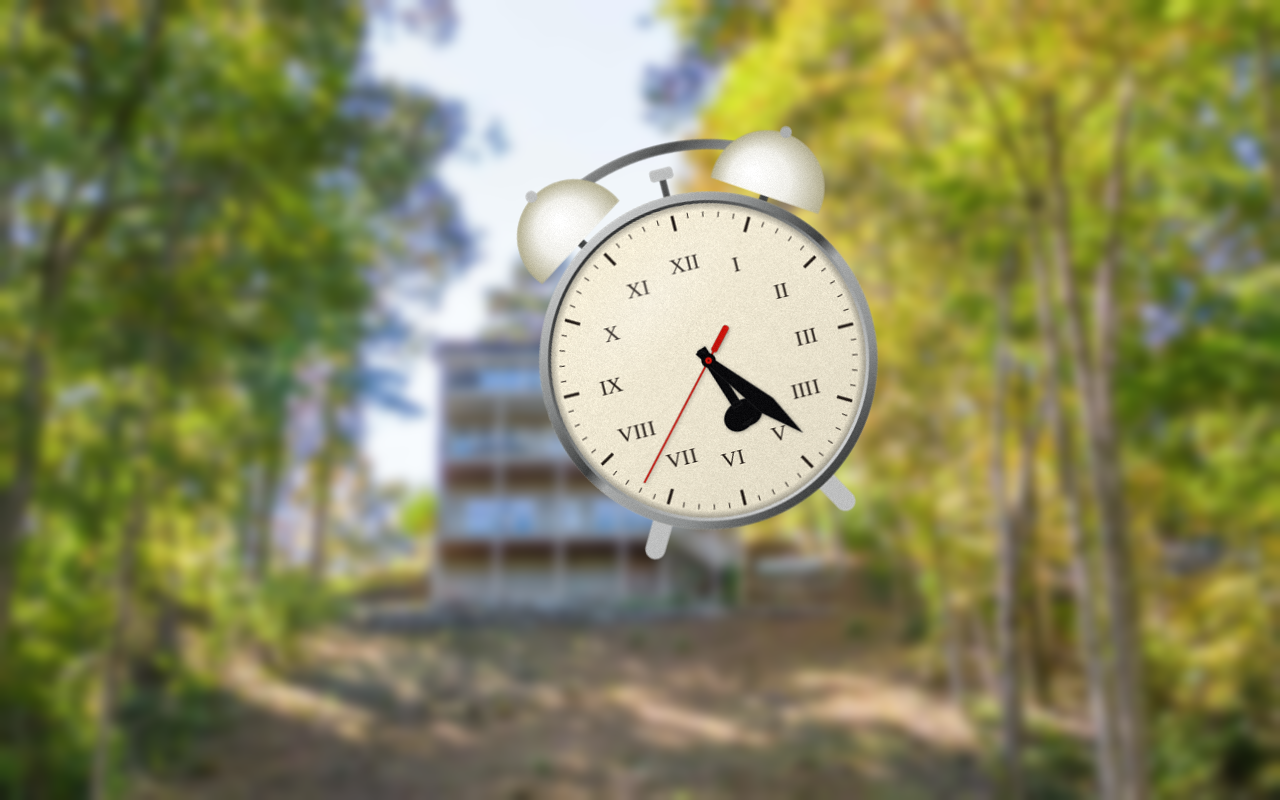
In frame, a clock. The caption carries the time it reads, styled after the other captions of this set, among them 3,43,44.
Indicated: 5,23,37
